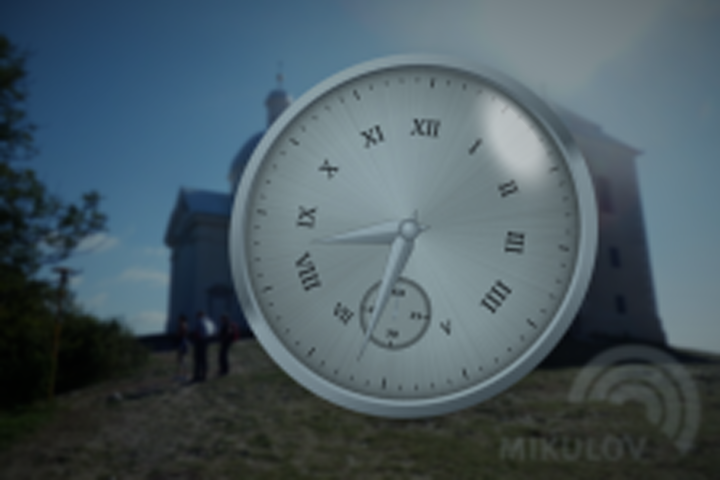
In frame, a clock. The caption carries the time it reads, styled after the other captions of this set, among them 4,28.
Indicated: 8,32
